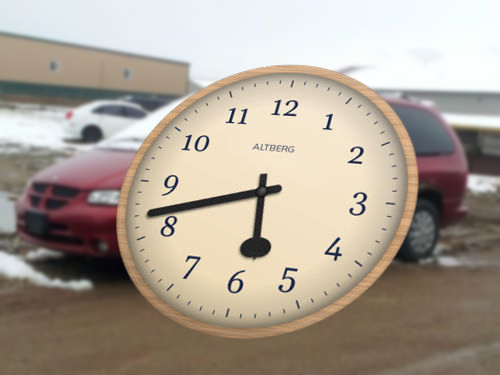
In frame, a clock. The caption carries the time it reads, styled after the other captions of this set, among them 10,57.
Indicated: 5,42
